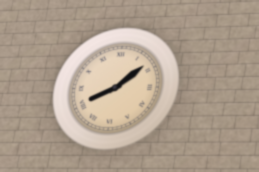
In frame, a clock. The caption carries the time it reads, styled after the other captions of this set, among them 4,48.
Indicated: 8,08
